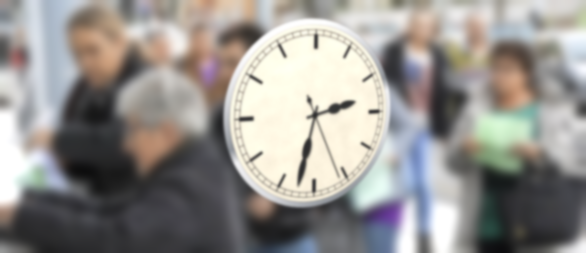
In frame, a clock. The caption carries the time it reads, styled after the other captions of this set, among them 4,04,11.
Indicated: 2,32,26
